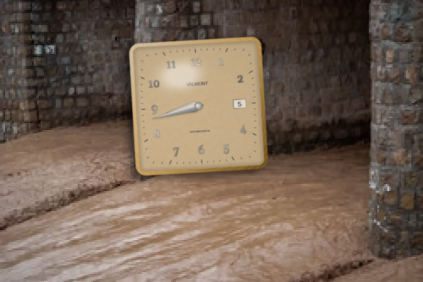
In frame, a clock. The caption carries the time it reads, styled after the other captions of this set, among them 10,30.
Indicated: 8,43
